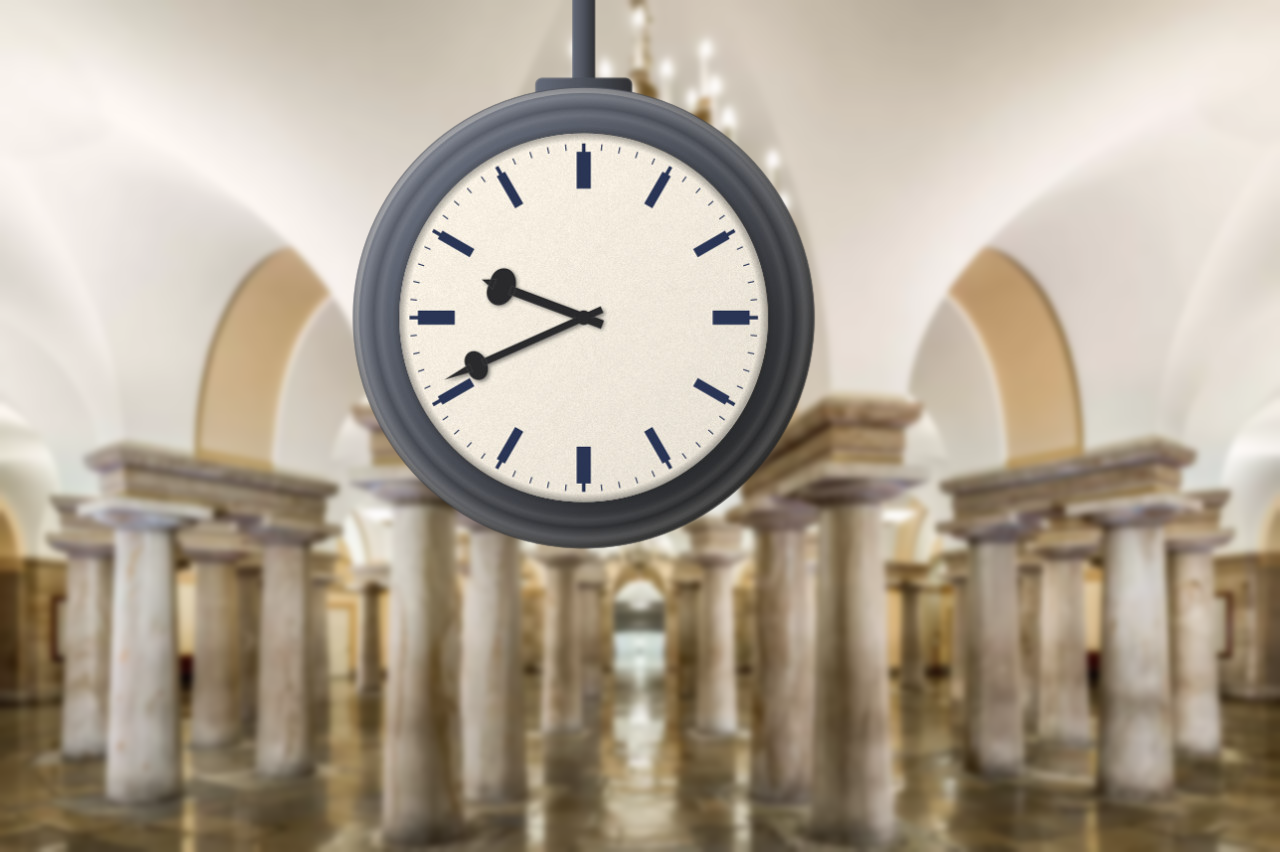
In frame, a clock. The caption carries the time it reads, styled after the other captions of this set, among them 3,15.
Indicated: 9,41
